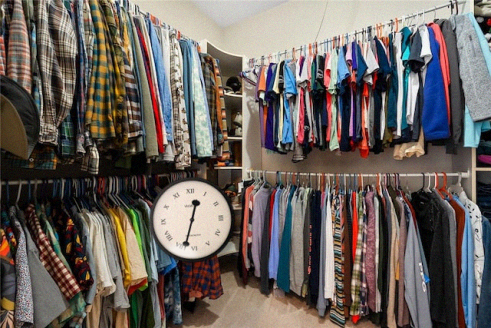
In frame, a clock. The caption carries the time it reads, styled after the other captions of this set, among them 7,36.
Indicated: 12,33
